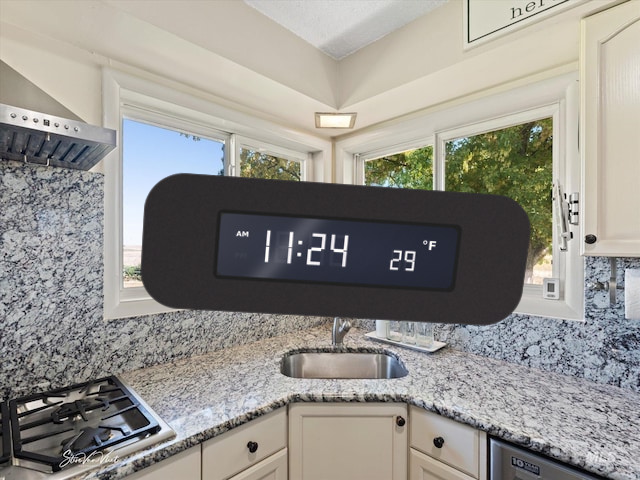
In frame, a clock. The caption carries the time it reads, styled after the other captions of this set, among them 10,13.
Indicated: 11,24
